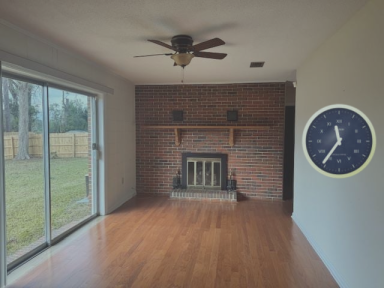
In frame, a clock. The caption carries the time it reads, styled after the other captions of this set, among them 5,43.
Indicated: 11,36
